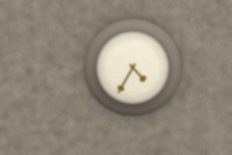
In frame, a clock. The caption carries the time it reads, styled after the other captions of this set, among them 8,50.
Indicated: 4,35
